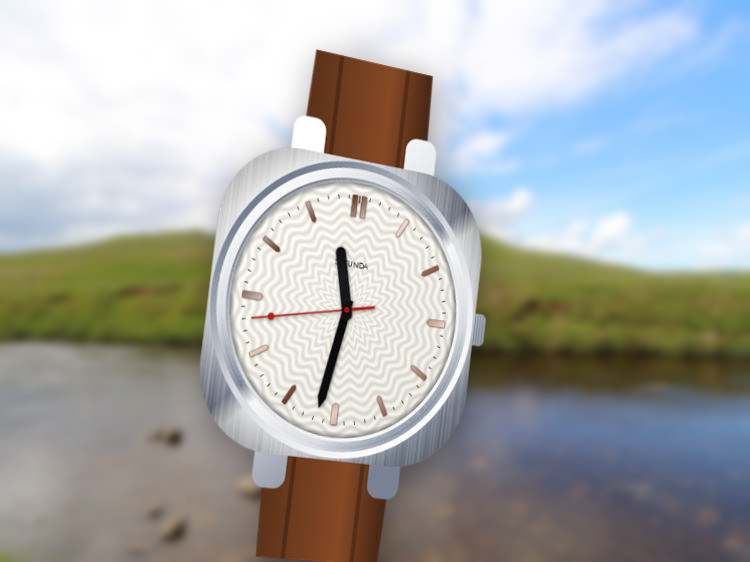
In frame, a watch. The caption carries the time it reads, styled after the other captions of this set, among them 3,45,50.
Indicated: 11,31,43
